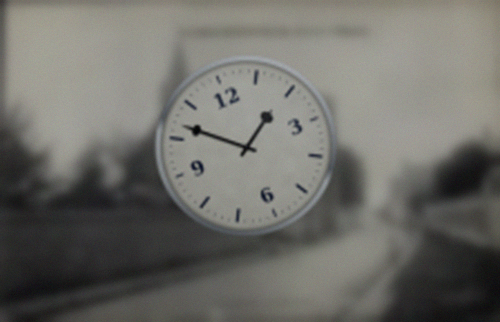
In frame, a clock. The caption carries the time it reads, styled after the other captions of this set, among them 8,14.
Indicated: 1,52
